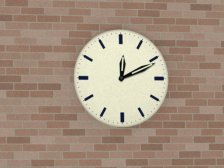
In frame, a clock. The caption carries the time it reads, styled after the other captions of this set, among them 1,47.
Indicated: 12,11
